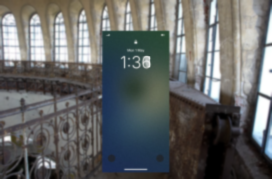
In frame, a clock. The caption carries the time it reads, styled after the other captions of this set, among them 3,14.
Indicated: 1,36
